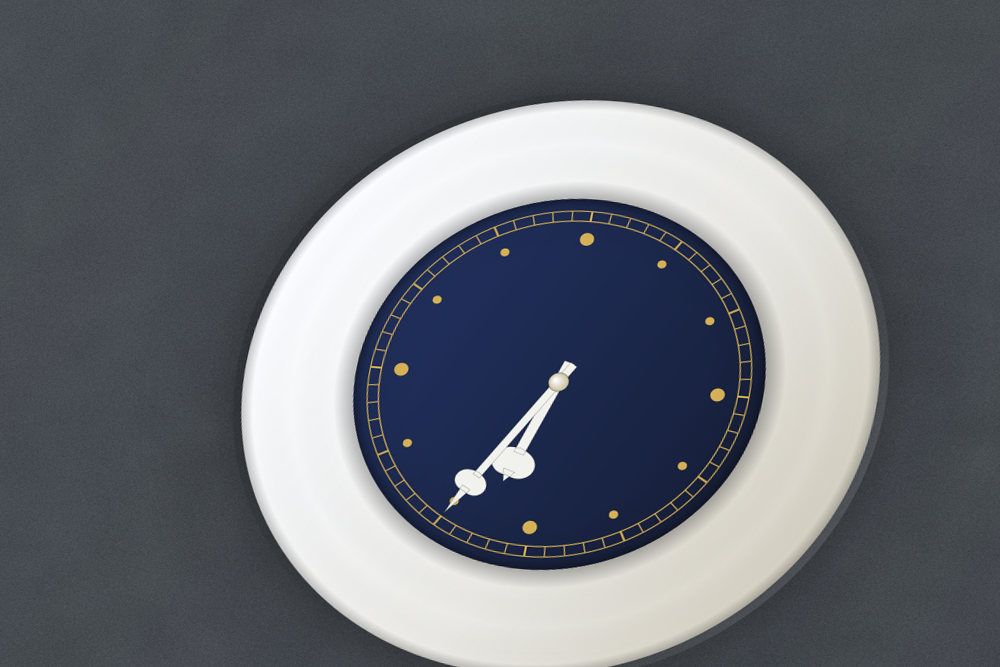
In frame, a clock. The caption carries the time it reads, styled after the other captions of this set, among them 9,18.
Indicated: 6,35
